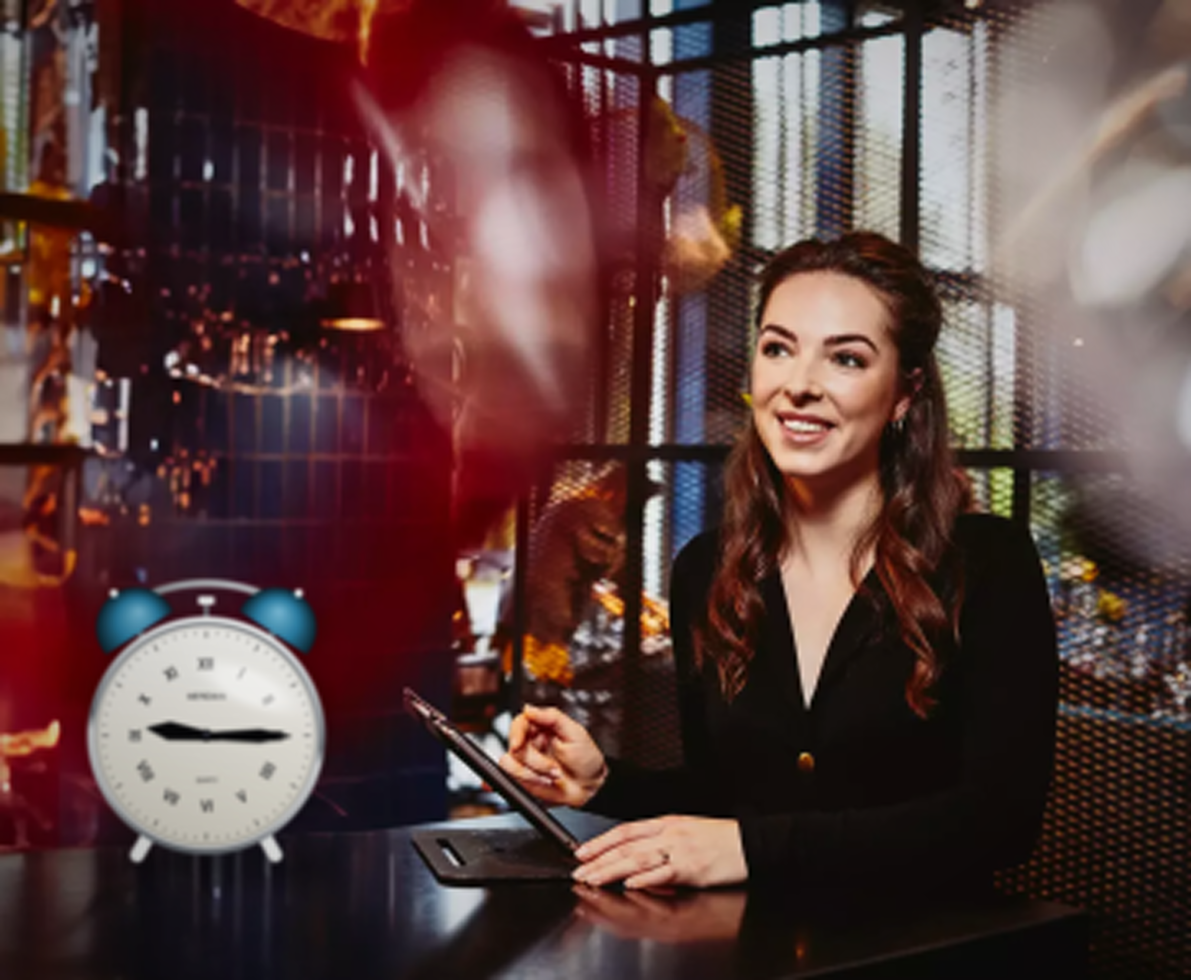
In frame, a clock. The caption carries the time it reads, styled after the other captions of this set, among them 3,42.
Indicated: 9,15
